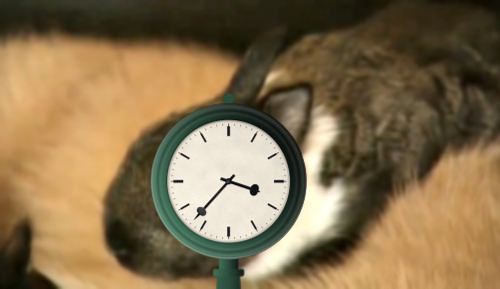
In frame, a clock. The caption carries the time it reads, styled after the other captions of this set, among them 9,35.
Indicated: 3,37
